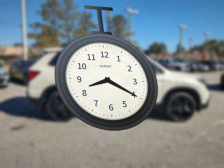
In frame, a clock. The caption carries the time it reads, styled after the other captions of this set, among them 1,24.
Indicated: 8,20
